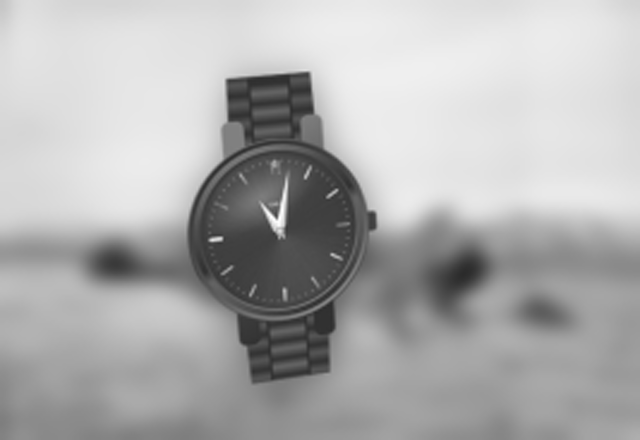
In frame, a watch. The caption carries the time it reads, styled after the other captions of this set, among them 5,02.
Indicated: 11,02
